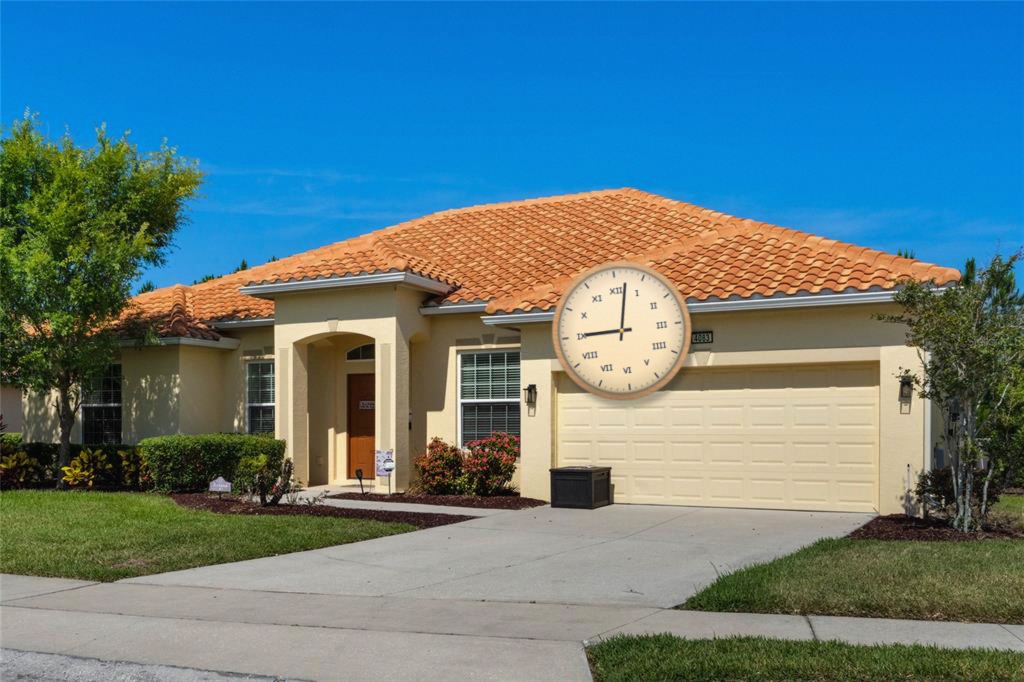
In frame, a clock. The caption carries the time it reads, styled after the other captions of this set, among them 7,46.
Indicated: 9,02
